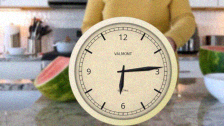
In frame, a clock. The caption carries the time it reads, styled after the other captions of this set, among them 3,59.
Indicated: 6,14
